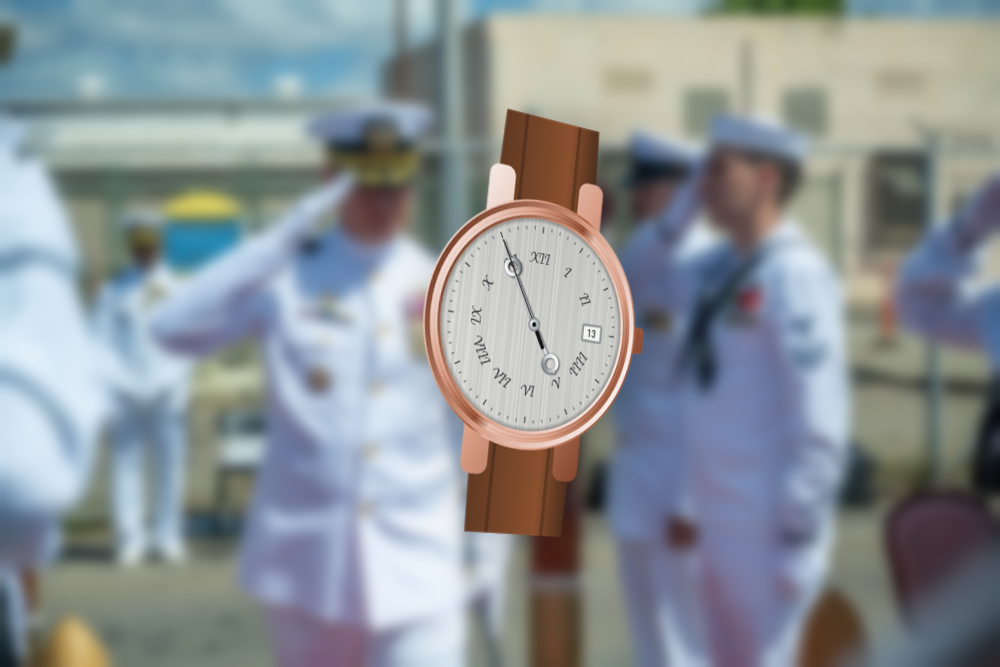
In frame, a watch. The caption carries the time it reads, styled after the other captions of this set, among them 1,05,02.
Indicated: 4,54,55
